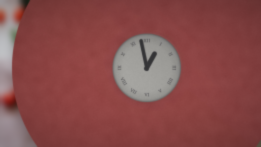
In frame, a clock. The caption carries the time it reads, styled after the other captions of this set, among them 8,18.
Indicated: 12,58
